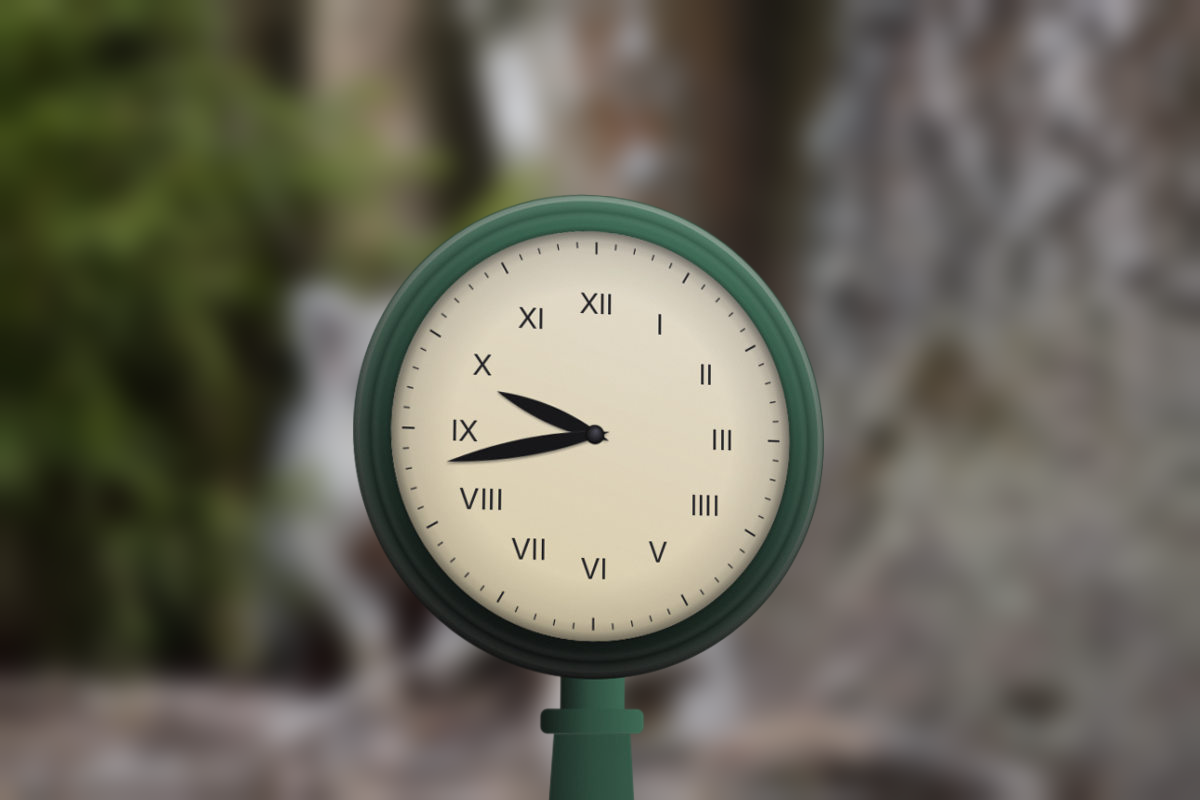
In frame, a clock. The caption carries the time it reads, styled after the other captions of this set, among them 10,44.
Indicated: 9,43
